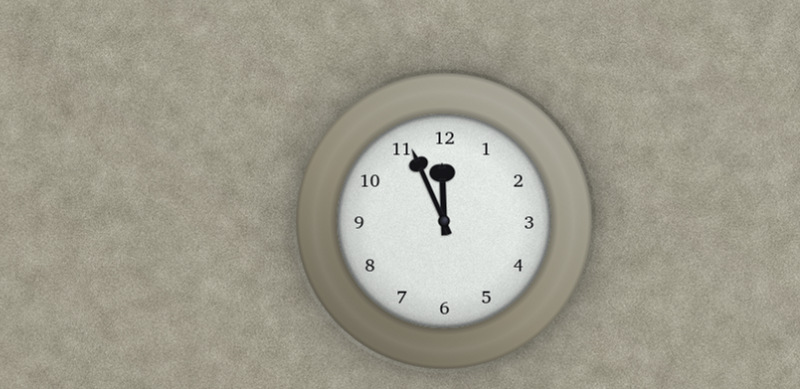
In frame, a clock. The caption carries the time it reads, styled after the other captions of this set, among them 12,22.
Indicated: 11,56
